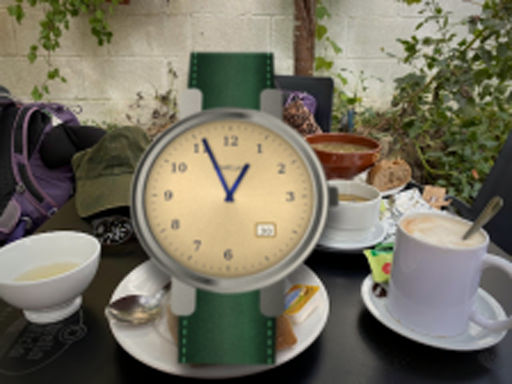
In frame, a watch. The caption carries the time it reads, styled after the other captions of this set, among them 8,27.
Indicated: 12,56
